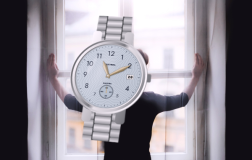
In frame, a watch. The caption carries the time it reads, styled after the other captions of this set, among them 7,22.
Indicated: 11,10
